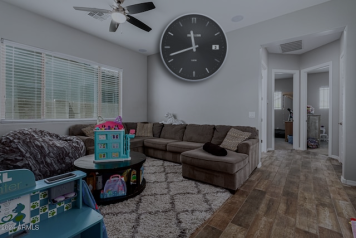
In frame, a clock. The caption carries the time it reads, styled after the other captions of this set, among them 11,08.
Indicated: 11,42
